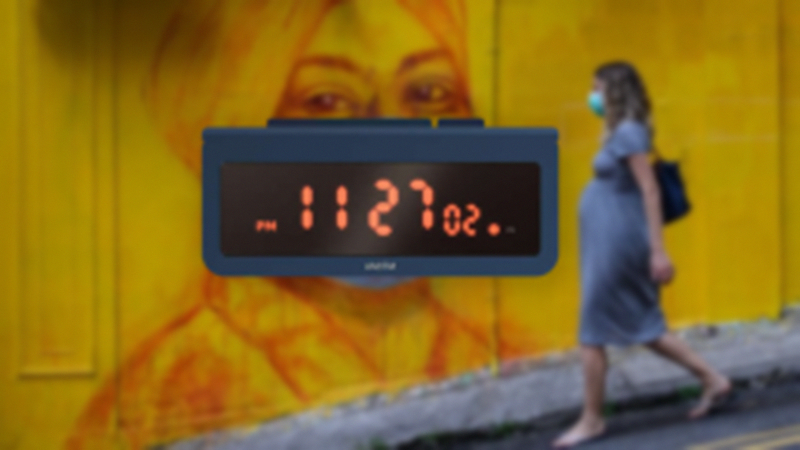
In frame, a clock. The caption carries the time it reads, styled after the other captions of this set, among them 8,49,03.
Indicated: 11,27,02
